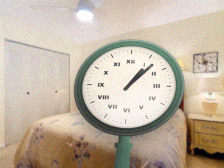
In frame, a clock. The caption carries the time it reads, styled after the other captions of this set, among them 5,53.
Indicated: 1,07
